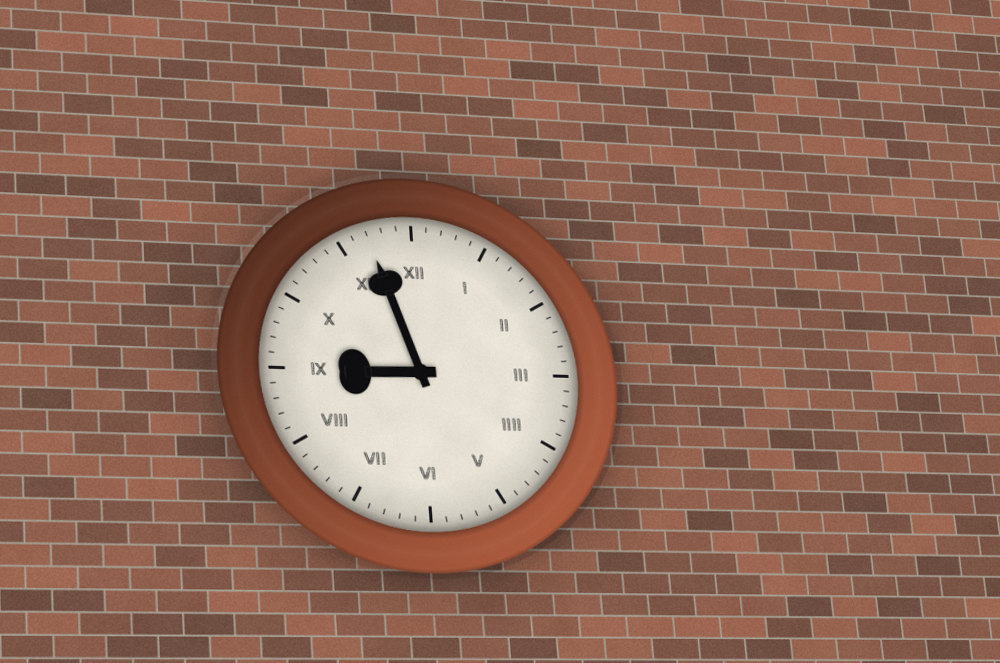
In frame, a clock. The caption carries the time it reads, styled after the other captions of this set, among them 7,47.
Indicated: 8,57
